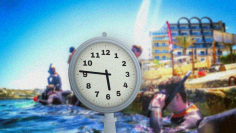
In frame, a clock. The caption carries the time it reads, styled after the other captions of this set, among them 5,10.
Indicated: 5,46
